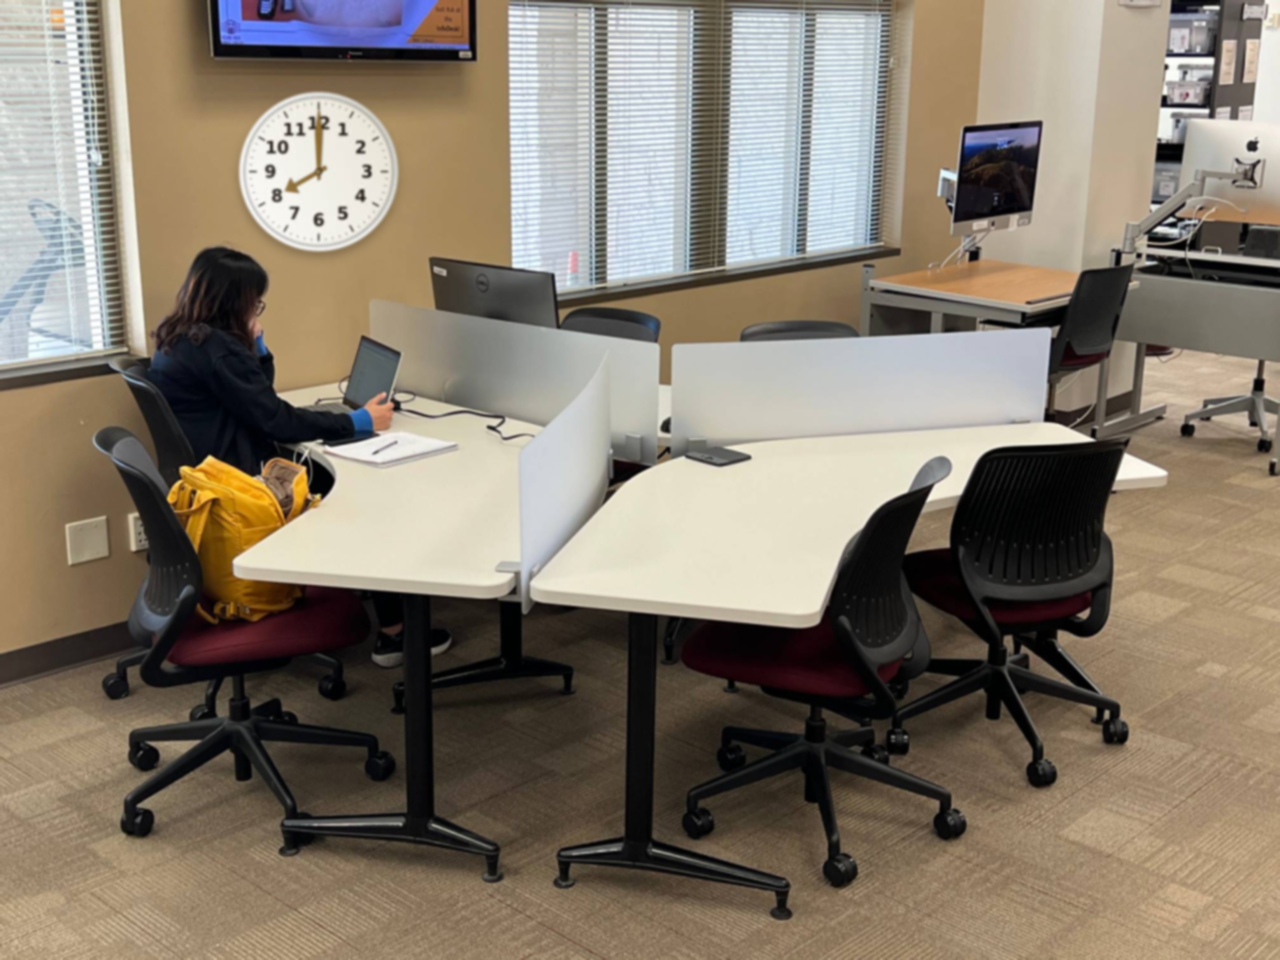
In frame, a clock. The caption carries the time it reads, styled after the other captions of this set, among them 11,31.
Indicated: 8,00
